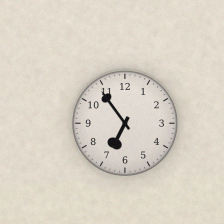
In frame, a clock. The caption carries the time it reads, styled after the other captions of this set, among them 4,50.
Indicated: 6,54
